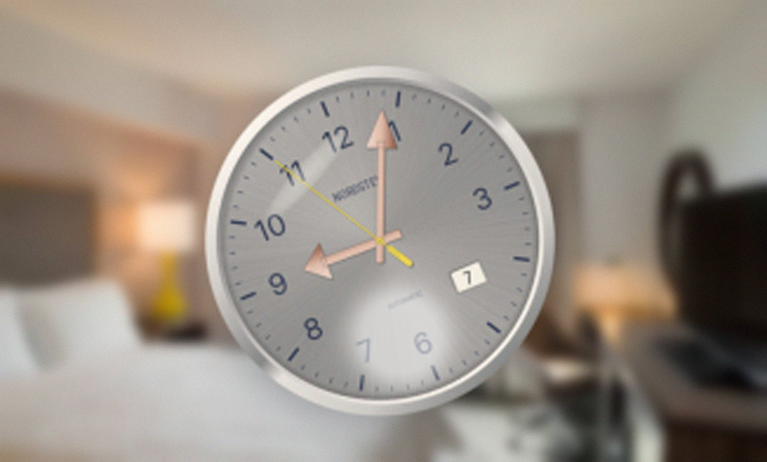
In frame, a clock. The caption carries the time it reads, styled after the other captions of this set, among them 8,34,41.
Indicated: 9,03,55
